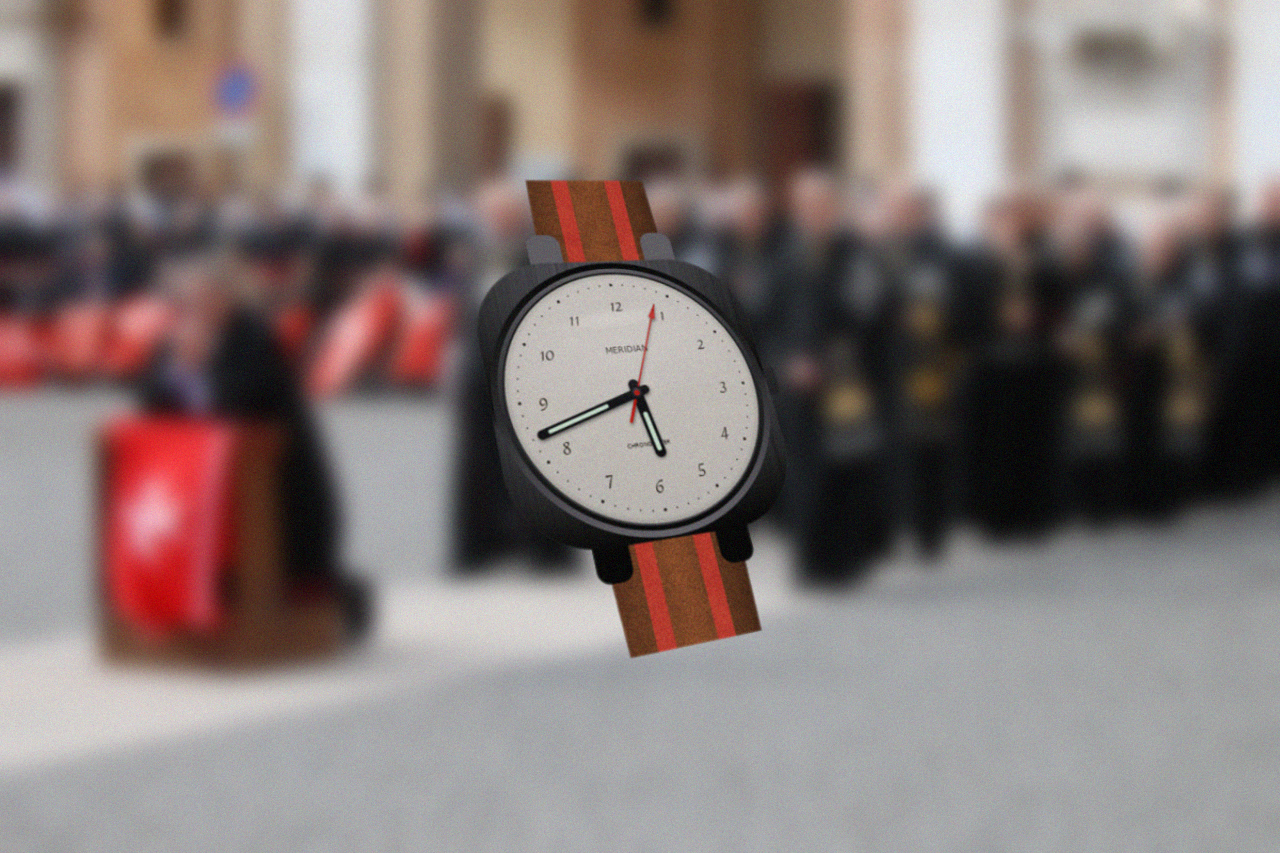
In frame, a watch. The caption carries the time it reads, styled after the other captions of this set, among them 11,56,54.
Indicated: 5,42,04
